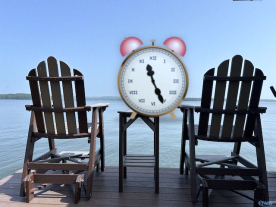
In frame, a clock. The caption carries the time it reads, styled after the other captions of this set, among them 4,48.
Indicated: 11,26
